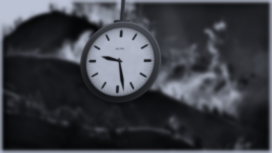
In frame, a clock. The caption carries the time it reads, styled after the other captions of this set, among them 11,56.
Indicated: 9,28
